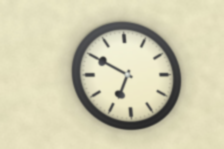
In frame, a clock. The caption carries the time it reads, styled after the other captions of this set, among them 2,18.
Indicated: 6,50
